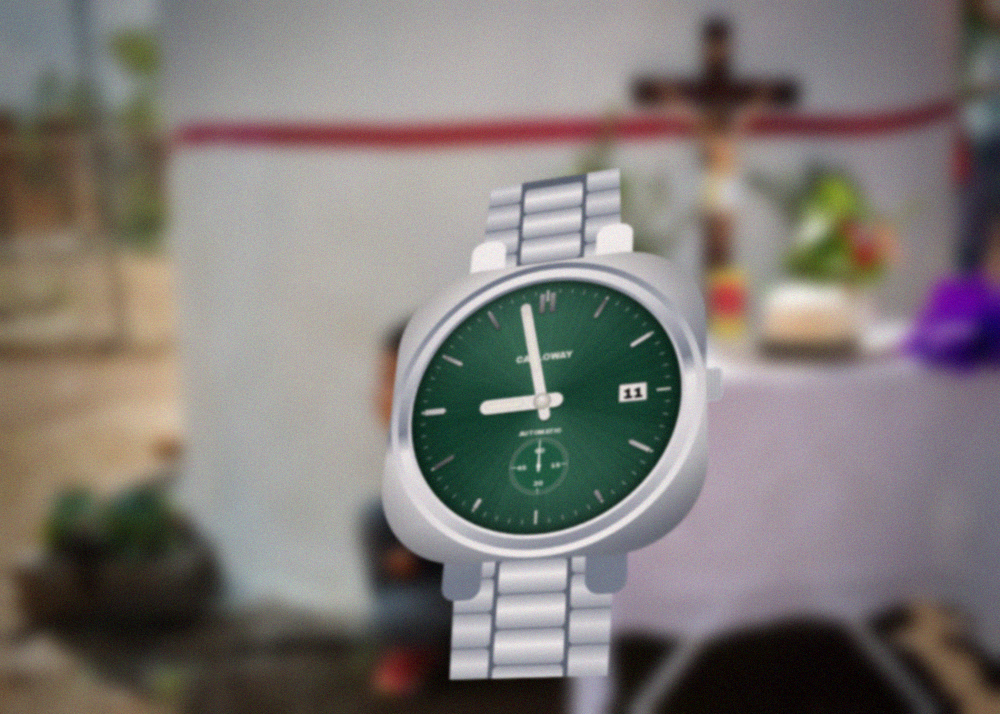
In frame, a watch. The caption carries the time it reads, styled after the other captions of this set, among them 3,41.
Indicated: 8,58
